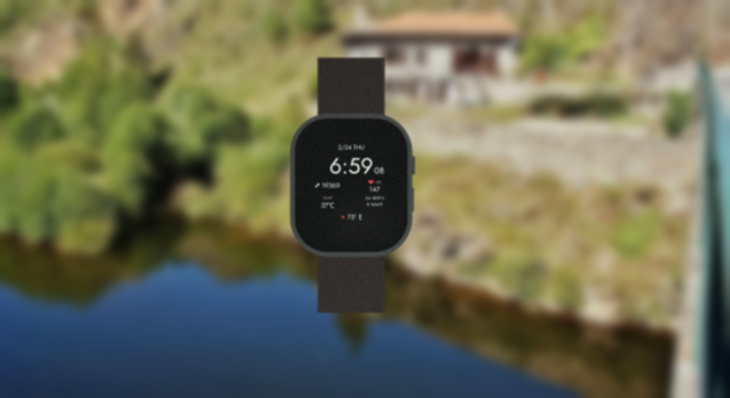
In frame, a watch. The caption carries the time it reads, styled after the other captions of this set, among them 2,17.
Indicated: 6,59
